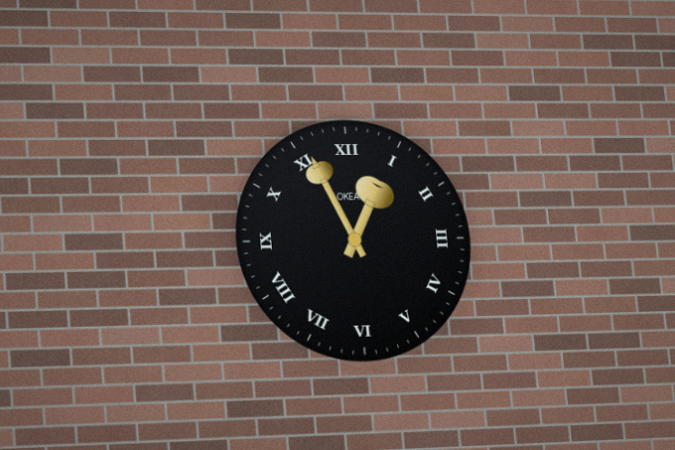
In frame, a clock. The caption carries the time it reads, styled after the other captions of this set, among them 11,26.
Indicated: 12,56
